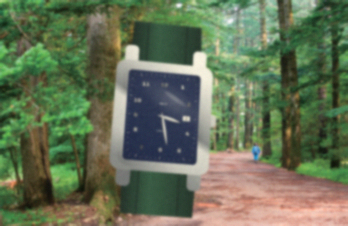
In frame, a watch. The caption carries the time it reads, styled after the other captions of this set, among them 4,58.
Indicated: 3,28
